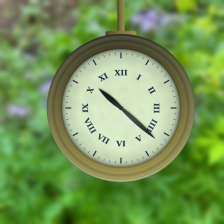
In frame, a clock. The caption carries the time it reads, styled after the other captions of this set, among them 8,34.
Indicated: 10,22
